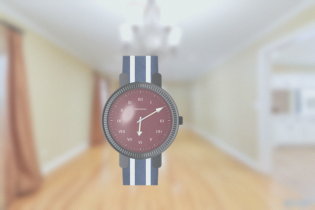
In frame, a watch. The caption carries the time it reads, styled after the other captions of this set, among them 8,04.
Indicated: 6,10
